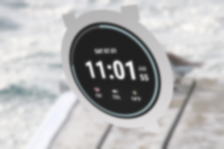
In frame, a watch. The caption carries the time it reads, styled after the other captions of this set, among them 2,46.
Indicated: 11,01
